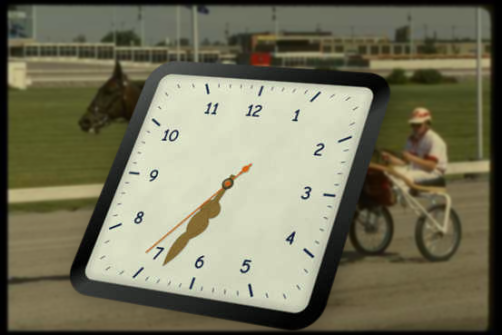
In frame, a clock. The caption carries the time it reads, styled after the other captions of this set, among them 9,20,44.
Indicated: 6,33,36
